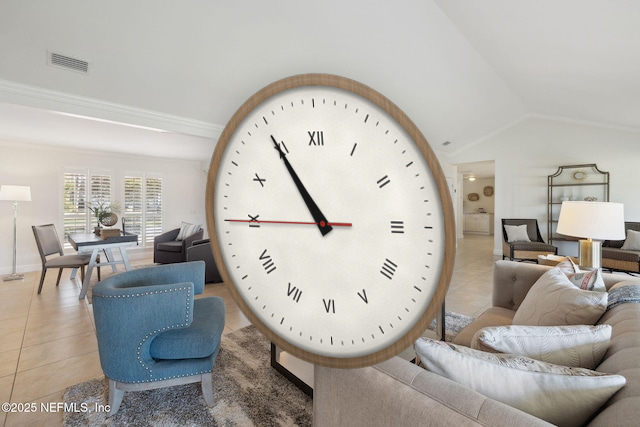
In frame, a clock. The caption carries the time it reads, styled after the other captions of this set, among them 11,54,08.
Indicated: 10,54,45
